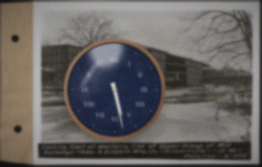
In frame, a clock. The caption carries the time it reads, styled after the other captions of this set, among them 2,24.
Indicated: 5,28
